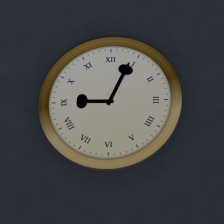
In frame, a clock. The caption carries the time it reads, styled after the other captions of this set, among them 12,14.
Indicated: 9,04
